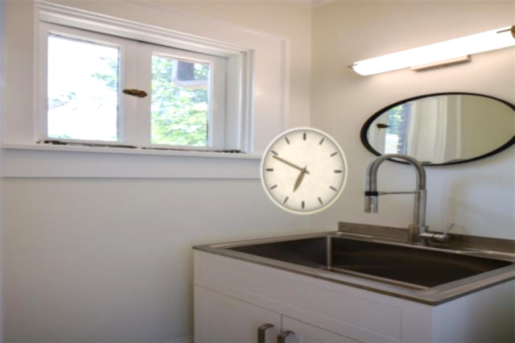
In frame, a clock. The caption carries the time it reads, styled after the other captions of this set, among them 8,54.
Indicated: 6,49
